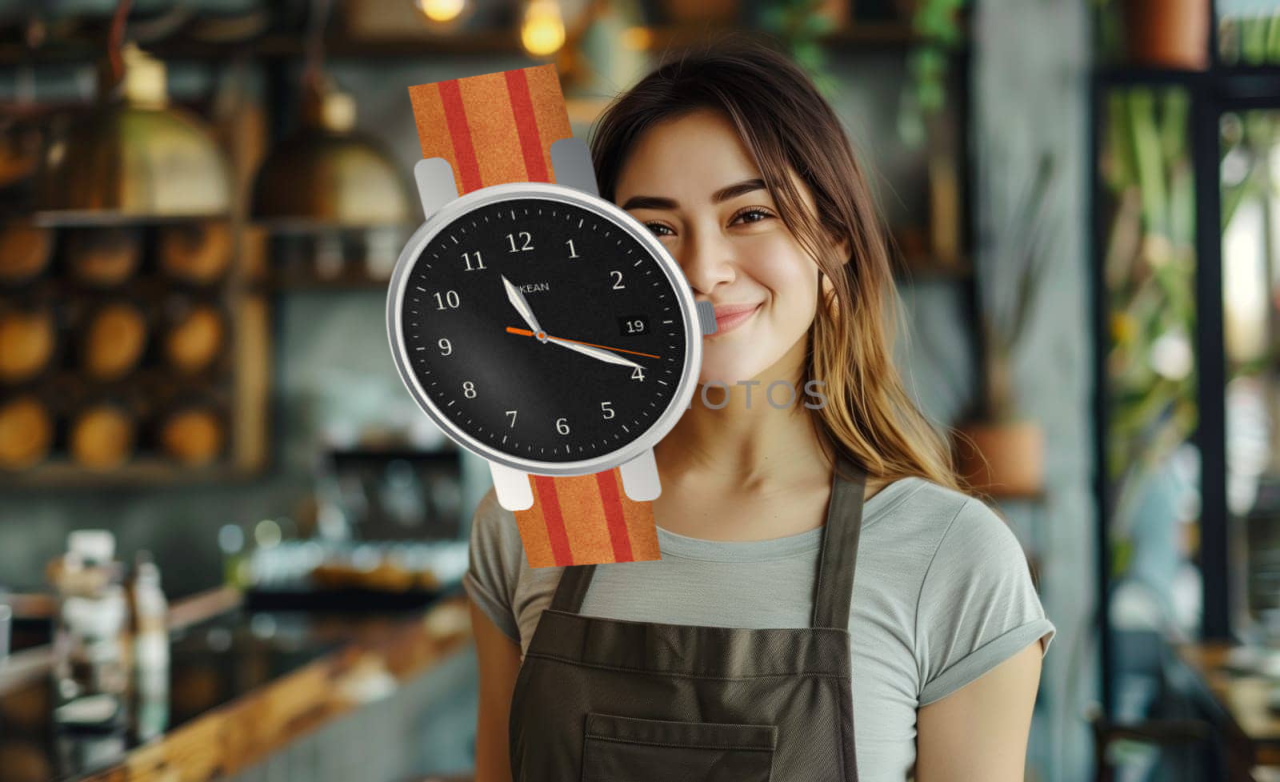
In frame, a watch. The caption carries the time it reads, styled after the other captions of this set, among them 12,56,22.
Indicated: 11,19,18
